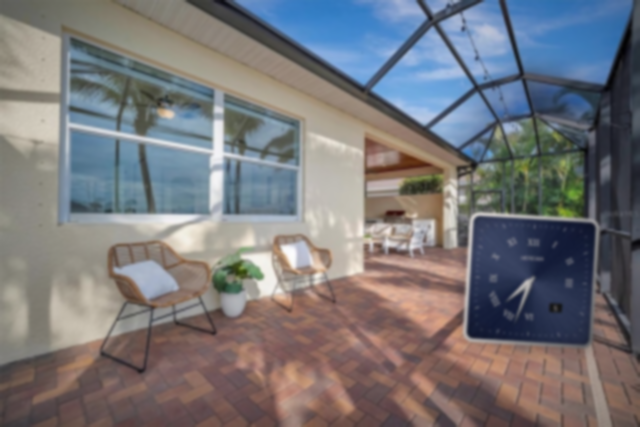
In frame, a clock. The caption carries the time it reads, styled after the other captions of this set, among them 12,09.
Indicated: 7,33
